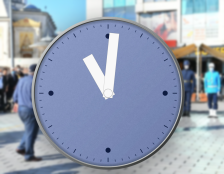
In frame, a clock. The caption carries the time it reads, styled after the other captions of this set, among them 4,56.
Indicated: 11,01
